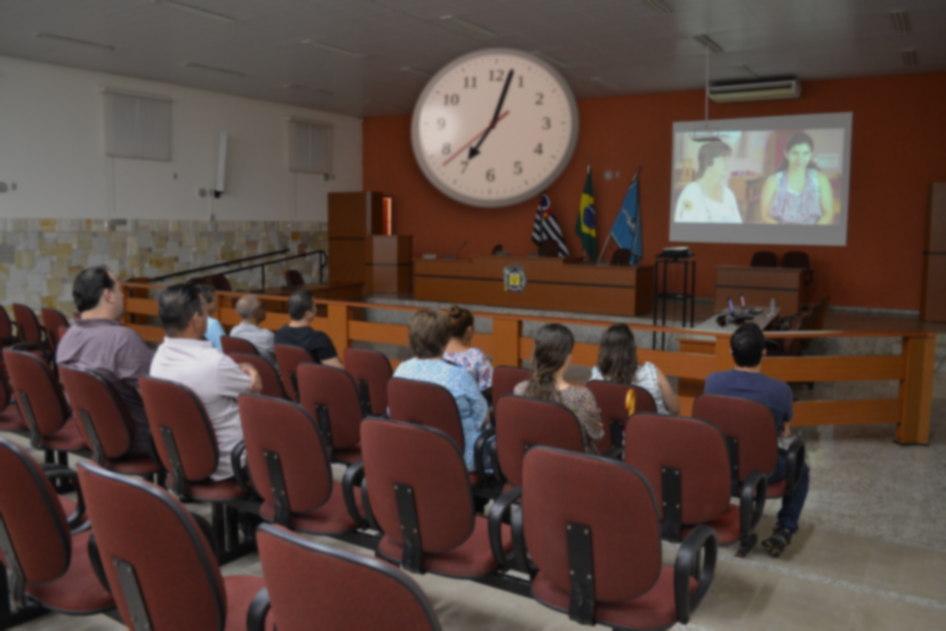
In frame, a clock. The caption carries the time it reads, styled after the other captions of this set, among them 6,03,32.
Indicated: 7,02,38
